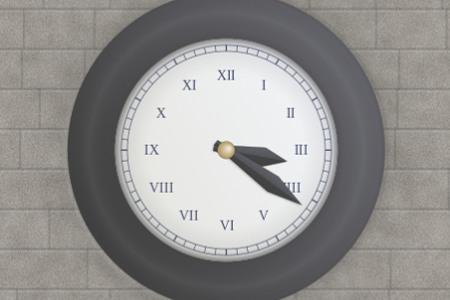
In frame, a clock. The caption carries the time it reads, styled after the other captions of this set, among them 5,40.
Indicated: 3,21
